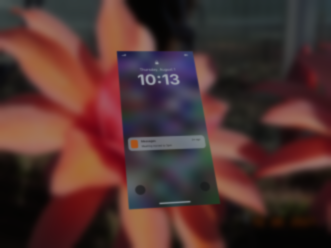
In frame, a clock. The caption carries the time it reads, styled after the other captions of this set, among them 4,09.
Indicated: 10,13
